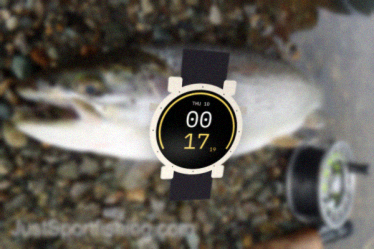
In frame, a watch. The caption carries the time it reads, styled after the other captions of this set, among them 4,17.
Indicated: 0,17
